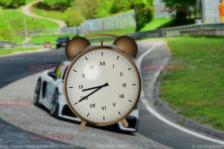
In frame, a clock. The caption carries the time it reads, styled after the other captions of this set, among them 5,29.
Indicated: 8,40
